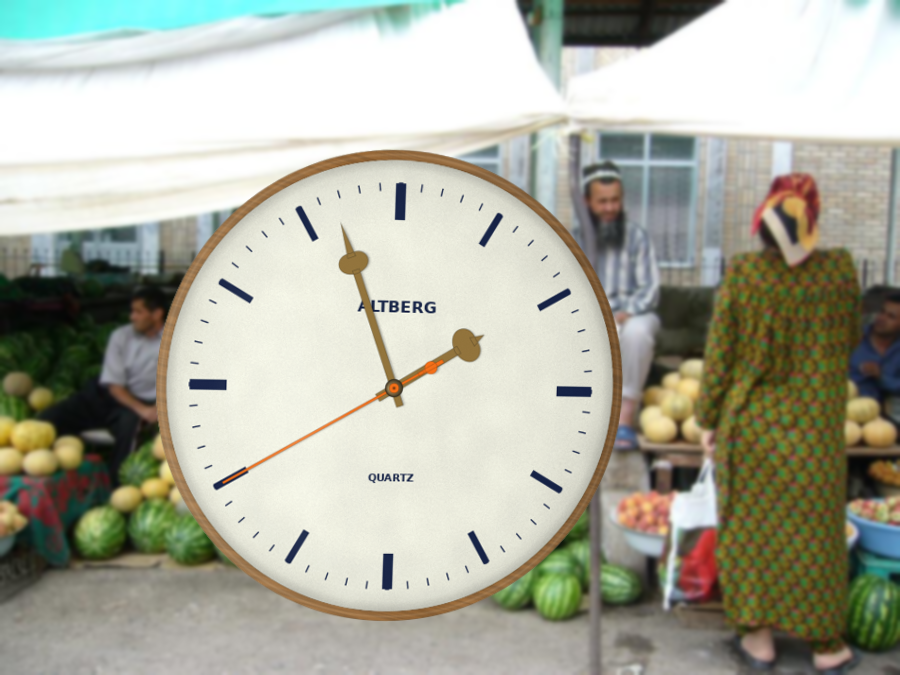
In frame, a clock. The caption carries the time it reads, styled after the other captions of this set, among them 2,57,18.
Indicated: 1,56,40
